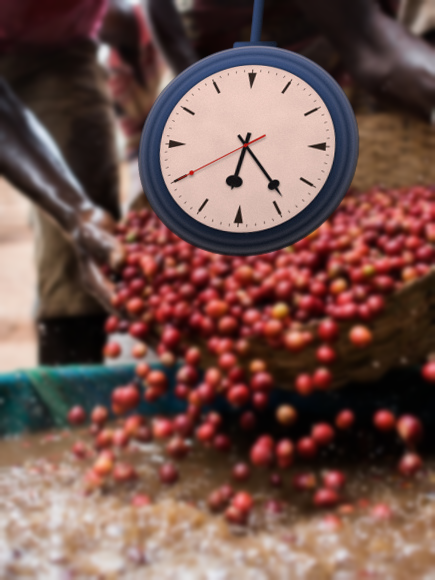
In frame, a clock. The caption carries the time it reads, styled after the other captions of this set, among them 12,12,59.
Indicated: 6,23,40
